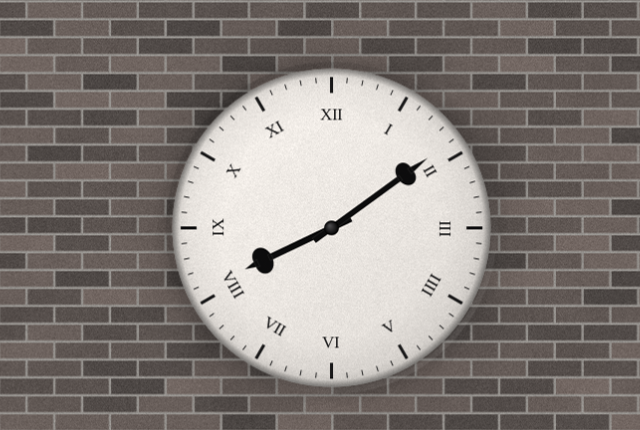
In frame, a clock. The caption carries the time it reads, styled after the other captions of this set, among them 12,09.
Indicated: 8,09
